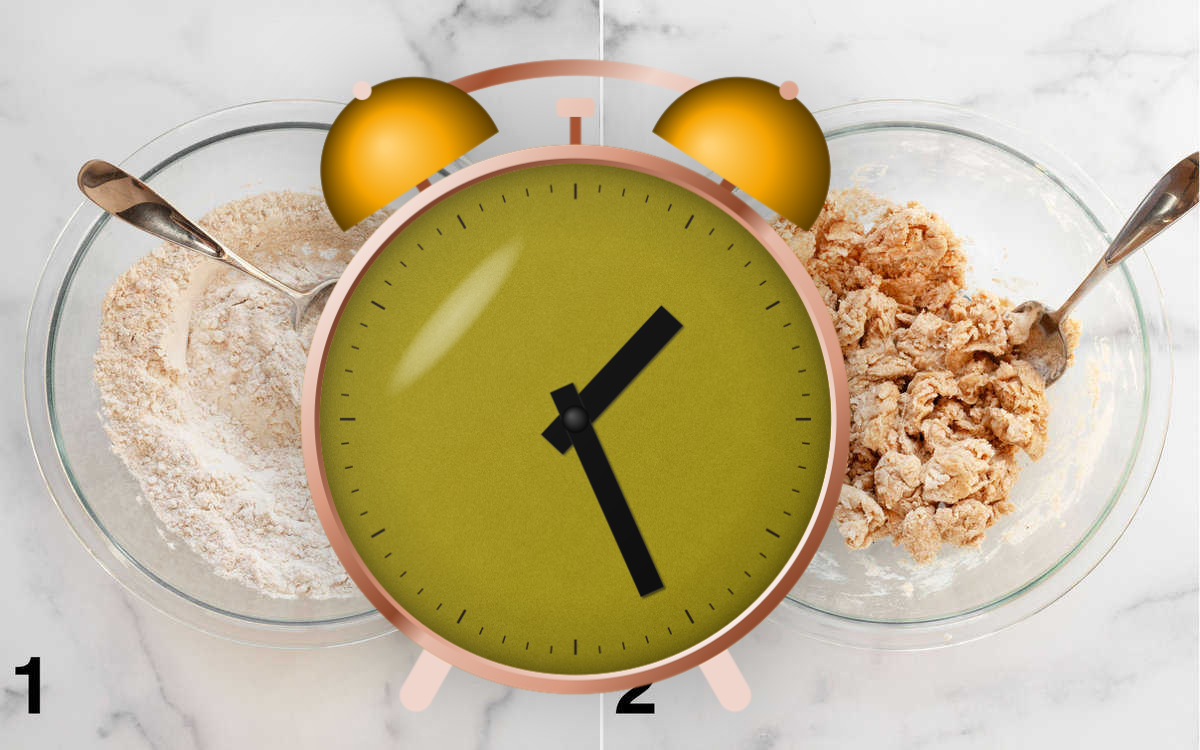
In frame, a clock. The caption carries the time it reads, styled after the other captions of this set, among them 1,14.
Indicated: 1,26
